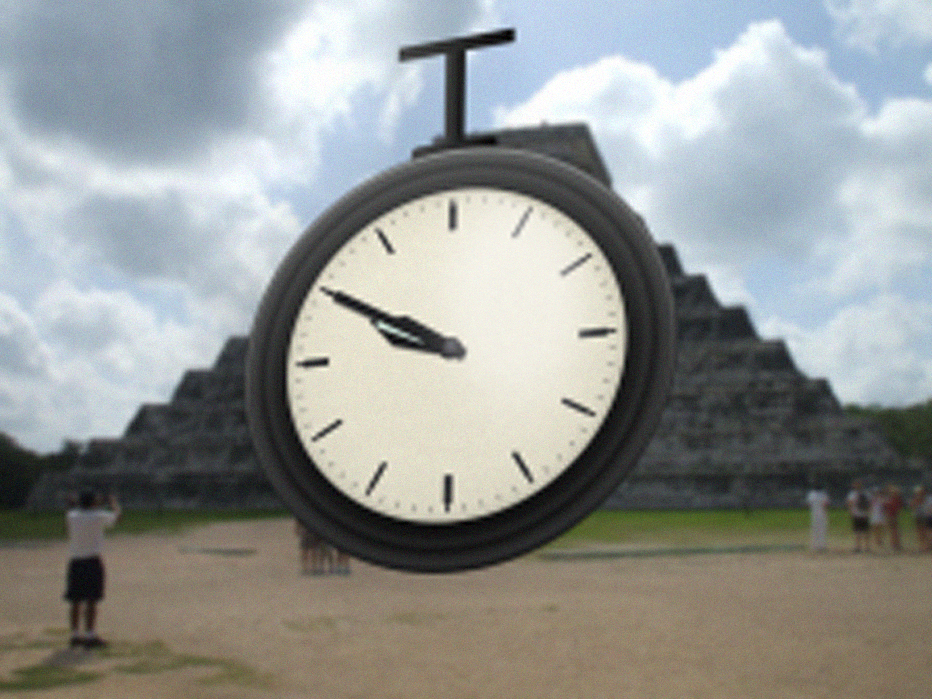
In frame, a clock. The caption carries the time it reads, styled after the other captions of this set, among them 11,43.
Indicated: 9,50
